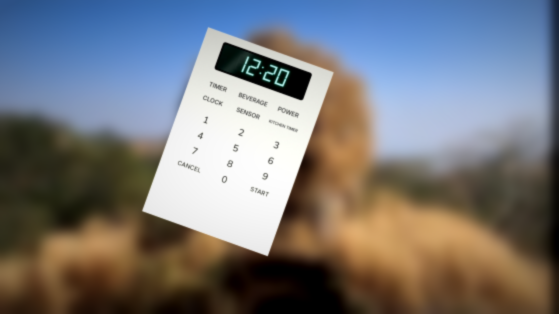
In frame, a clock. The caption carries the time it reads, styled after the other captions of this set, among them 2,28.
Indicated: 12,20
